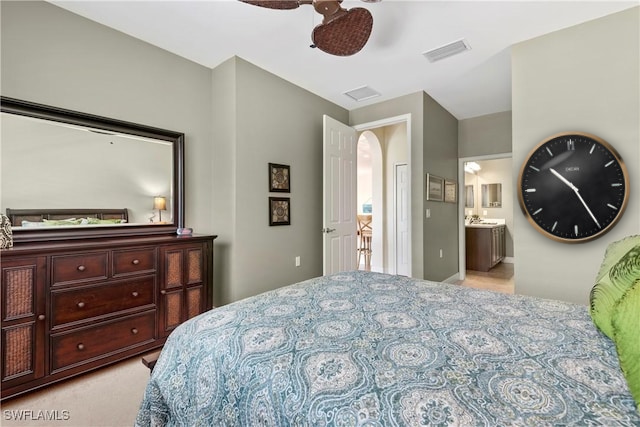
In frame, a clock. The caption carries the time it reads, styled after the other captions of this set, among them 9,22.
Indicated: 10,25
